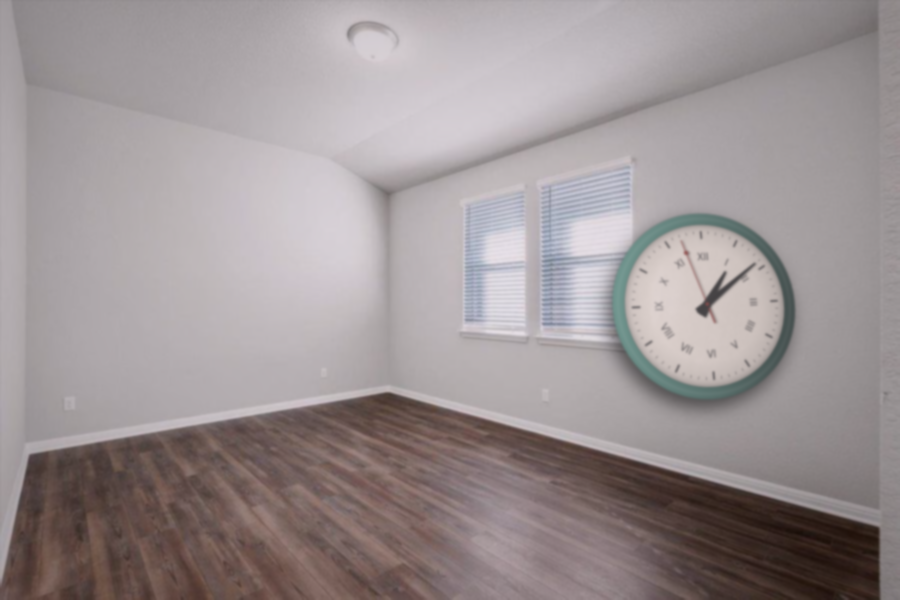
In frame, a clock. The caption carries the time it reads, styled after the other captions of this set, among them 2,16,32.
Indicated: 1,08,57
